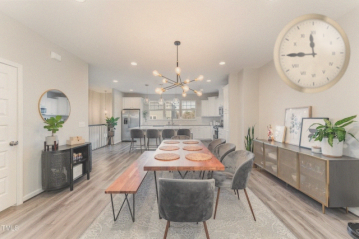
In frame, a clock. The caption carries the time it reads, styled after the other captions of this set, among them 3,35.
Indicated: 11,45
